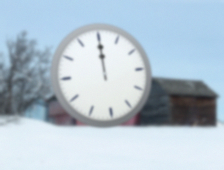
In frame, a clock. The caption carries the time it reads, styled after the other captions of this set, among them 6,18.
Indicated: 12,00
